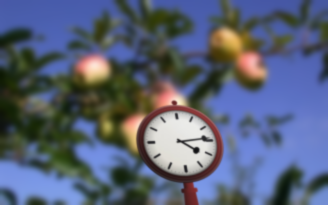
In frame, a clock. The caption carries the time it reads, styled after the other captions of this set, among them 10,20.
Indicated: 4,14
